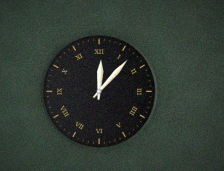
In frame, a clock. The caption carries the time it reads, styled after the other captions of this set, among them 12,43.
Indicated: 12,07
